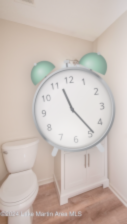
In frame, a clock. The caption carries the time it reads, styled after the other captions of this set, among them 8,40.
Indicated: 11,24
